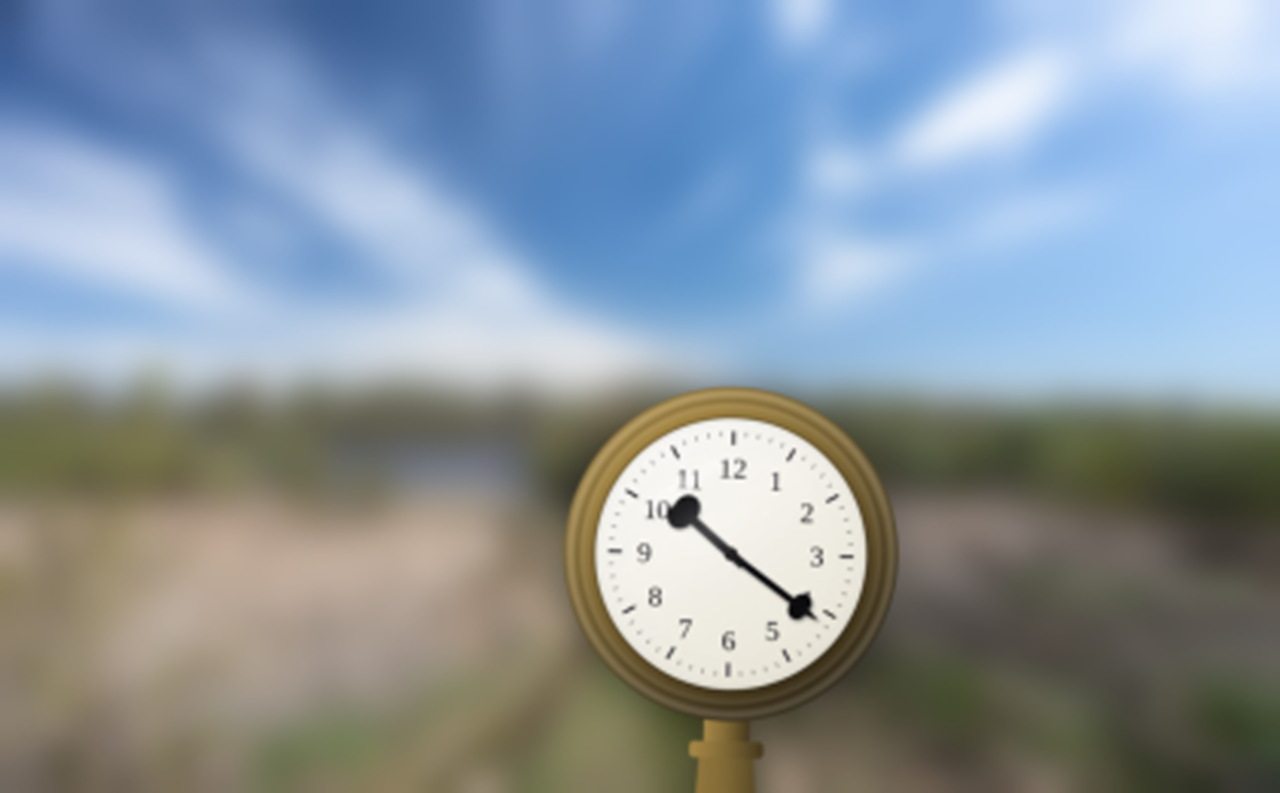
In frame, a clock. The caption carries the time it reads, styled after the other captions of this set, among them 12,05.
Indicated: 10,21
